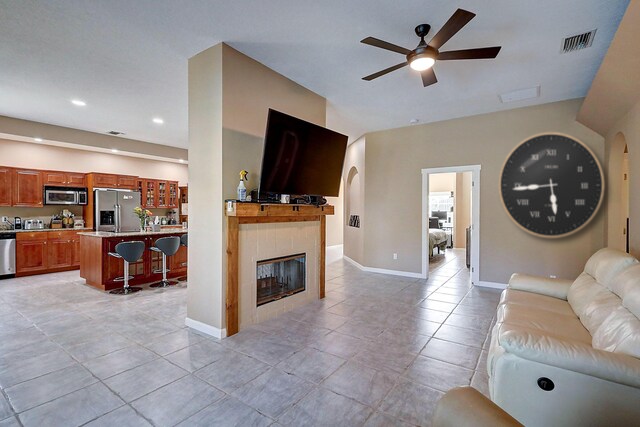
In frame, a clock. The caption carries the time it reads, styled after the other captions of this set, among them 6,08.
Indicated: 5,44
